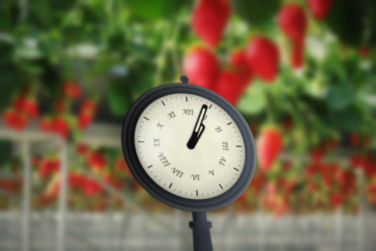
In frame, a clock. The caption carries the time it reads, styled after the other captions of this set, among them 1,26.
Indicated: 1,04
